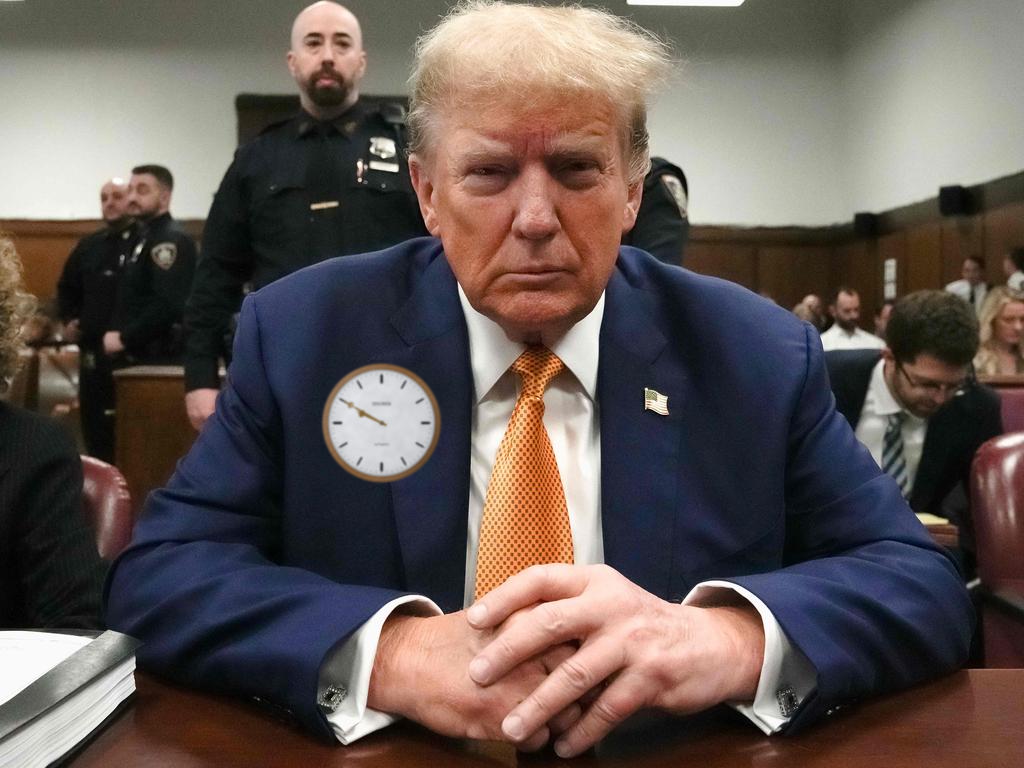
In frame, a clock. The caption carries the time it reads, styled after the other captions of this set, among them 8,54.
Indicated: 9,50
